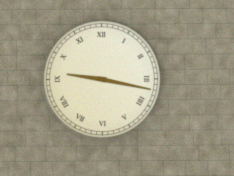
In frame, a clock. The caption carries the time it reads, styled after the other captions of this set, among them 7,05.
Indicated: 9,17
